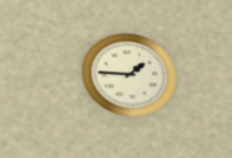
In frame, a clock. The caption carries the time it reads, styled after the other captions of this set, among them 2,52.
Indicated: 1,46
